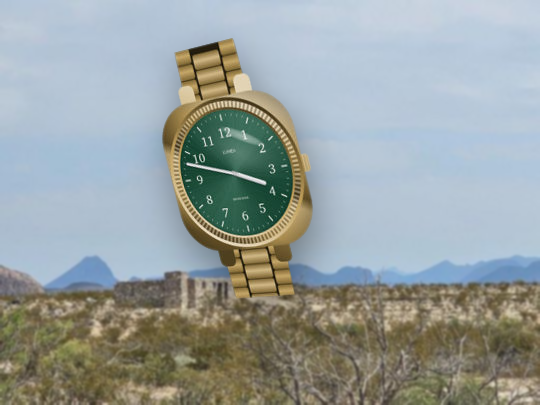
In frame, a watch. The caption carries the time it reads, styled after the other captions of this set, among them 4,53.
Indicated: 3,48
